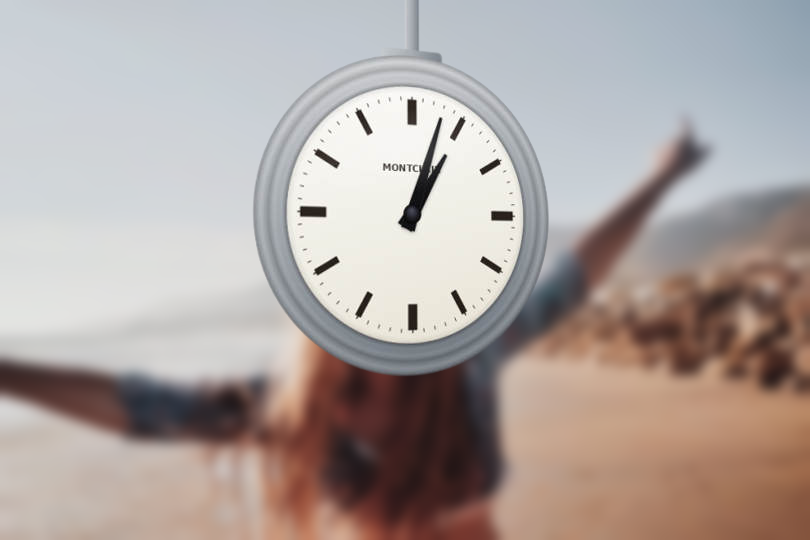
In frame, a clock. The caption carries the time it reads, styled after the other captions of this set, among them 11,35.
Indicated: 1,03
